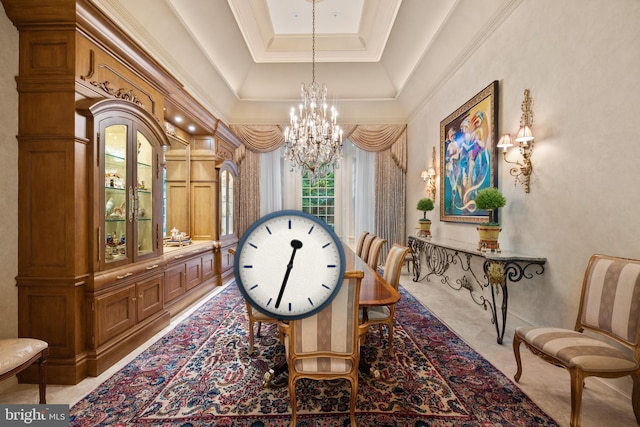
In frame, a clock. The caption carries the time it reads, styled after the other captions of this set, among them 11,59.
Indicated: 12,33
